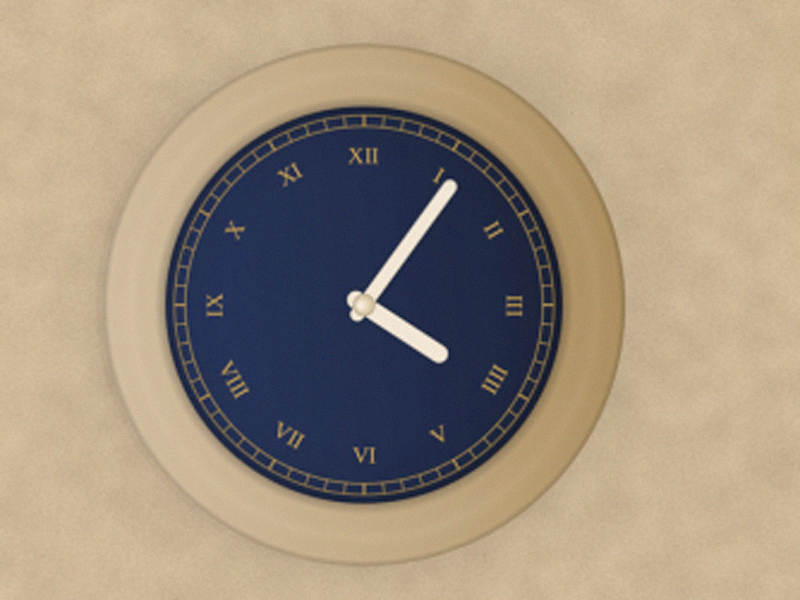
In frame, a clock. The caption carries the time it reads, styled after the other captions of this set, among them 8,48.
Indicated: 4,06
